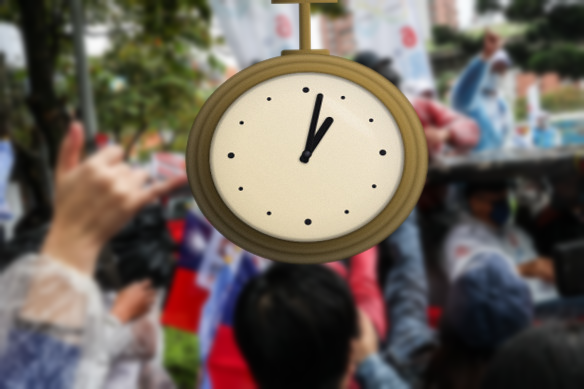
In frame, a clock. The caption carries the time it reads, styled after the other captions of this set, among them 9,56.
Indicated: 1,02
